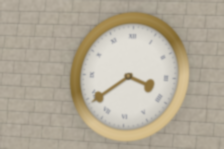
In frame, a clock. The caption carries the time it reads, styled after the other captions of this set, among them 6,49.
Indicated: 3,39
